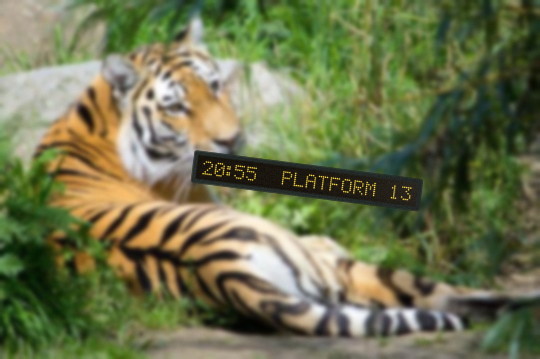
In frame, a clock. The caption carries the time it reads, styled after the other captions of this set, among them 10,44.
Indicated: 20,55
